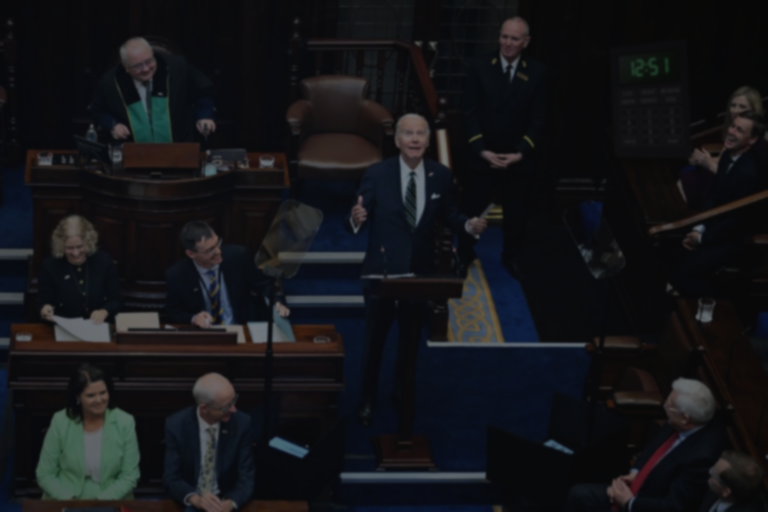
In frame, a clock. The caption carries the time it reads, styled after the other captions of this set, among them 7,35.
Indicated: 12,51
